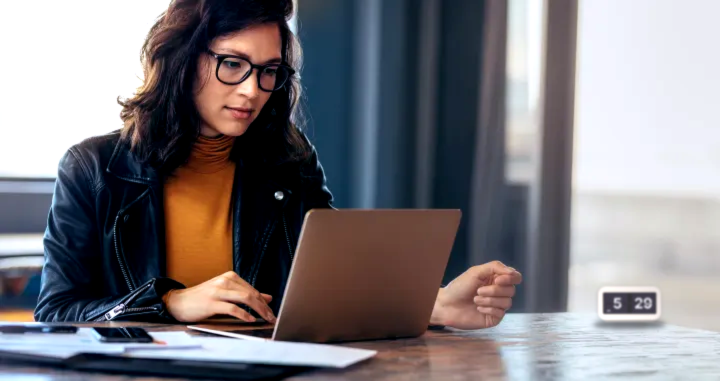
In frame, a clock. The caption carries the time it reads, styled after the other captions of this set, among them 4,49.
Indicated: 5,29
